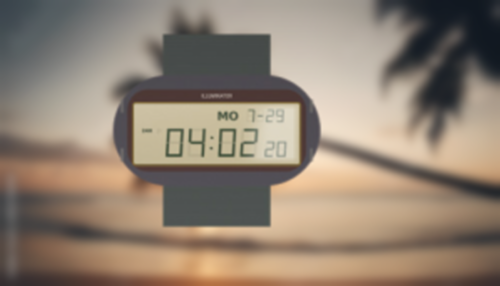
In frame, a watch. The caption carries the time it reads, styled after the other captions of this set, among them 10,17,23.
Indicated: 4,02,20
